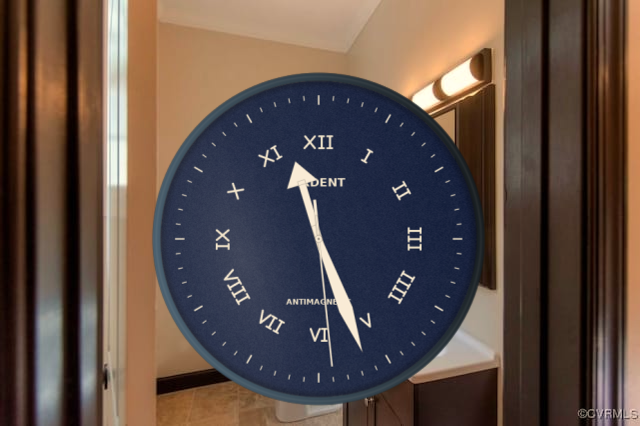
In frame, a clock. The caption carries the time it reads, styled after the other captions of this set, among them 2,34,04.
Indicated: 11,26,29
